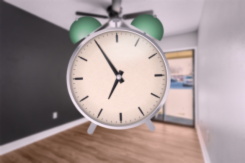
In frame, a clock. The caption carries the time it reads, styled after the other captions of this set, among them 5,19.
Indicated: 6,55
